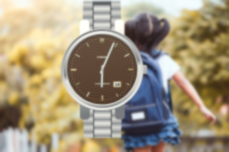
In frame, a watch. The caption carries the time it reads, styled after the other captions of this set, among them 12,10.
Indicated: 6,04
